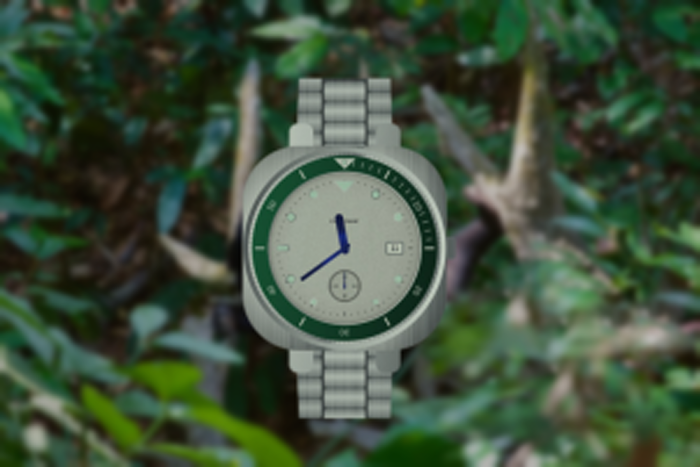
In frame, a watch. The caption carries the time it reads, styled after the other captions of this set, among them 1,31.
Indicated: 11,39
